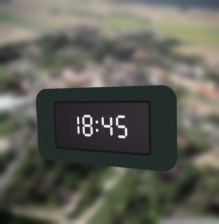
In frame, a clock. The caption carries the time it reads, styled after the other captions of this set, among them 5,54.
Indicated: 18,45
